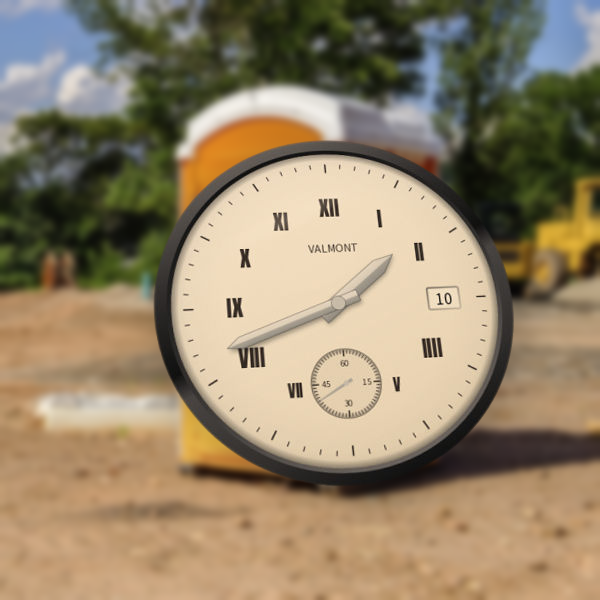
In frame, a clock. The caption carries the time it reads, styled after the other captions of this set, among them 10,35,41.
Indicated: 1,41,40
